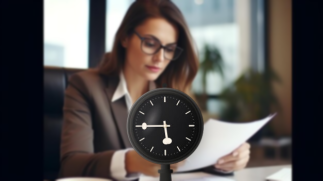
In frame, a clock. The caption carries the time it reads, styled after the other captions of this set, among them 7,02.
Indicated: 5,45
